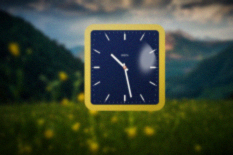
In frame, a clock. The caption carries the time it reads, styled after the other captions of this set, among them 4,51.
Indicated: 10,28
